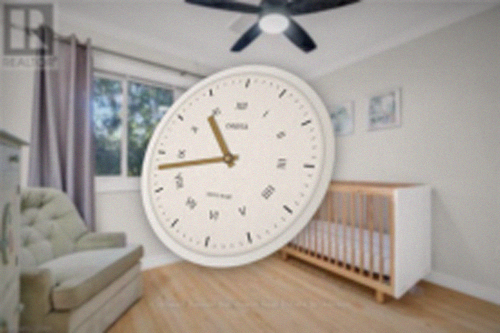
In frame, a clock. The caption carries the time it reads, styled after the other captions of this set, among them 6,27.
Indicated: 10,43
